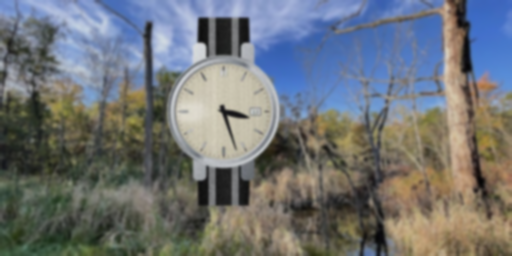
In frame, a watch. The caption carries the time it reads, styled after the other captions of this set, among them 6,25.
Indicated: 3,27
